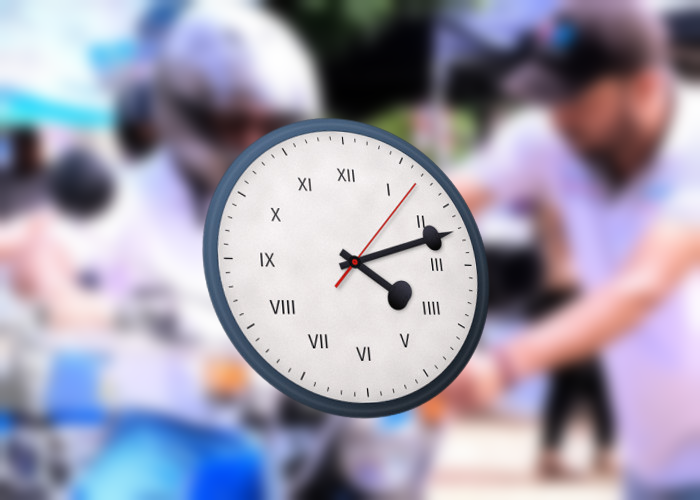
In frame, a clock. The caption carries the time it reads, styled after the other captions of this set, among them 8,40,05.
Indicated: 4,12,07
